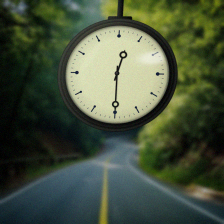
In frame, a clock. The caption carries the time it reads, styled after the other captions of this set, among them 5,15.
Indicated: 12,30
